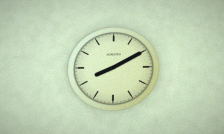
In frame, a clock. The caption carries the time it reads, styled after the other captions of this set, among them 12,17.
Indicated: 8,10
